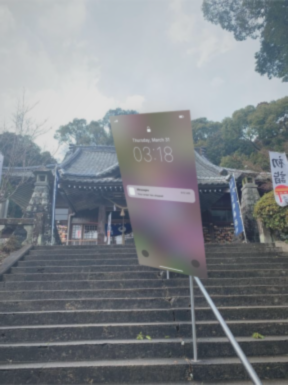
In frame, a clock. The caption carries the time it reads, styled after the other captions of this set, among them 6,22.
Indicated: 3,18
